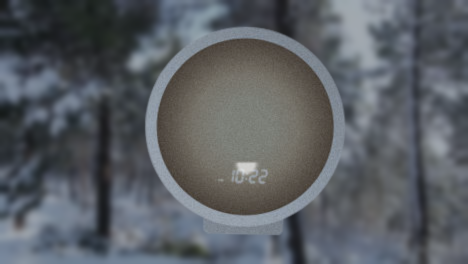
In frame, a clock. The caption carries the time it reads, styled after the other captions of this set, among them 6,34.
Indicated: 10,22
